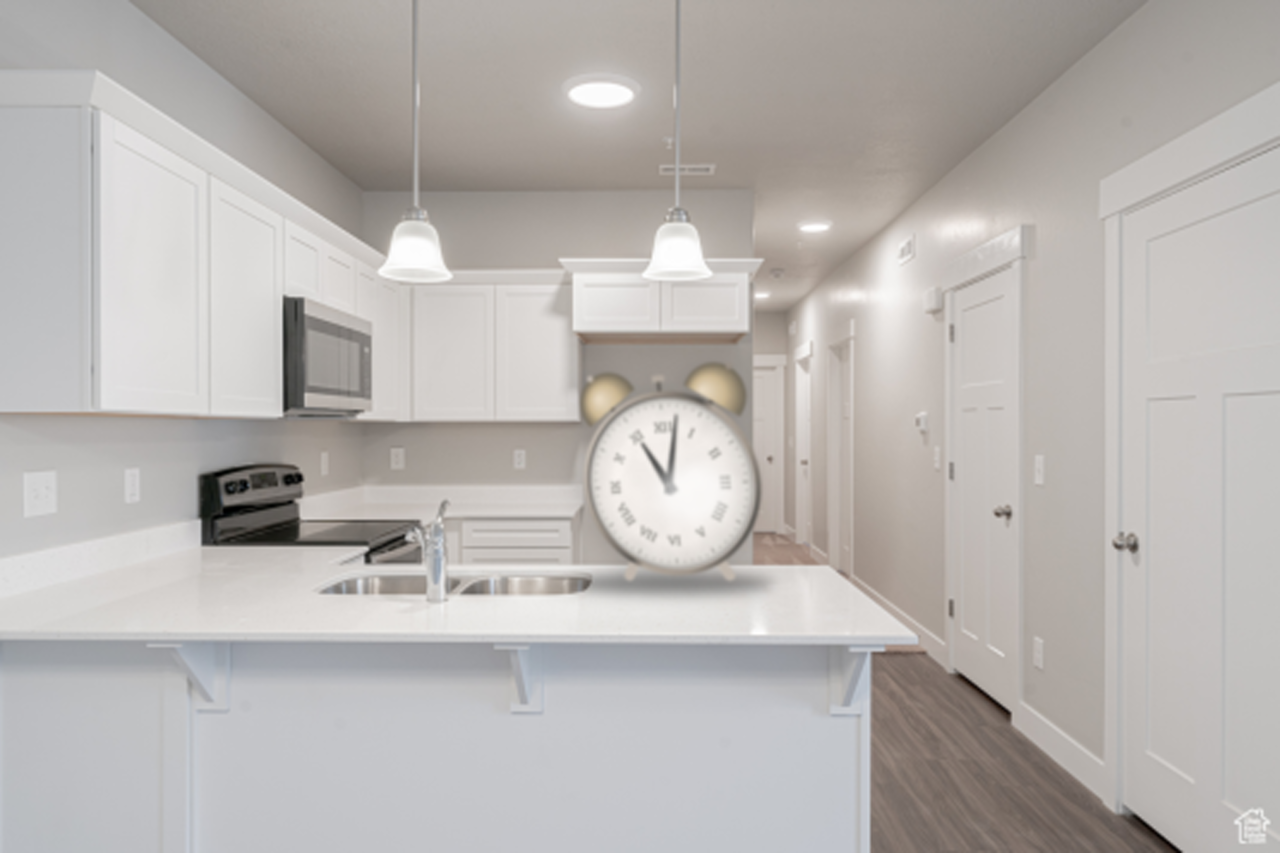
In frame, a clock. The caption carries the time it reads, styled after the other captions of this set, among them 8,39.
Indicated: 11,02
